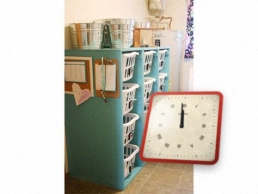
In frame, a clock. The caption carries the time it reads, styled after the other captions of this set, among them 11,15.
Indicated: 11,59
